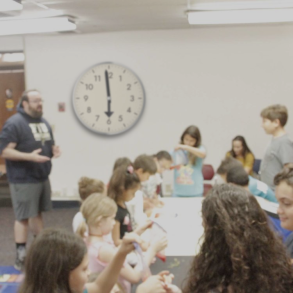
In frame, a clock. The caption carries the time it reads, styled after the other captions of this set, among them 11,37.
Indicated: 5,59
